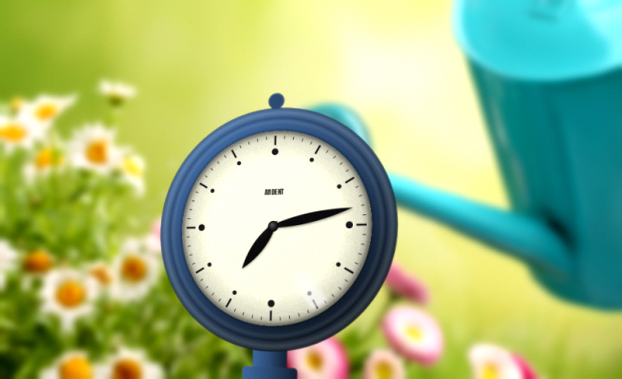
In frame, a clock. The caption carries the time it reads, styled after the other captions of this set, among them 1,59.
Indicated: 7,13
